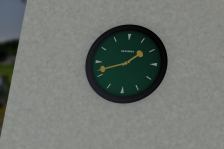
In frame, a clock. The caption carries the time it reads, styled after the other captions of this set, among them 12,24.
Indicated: 1,42
